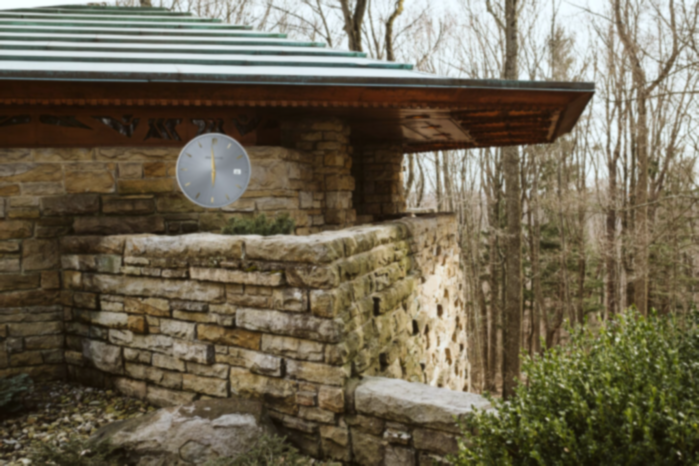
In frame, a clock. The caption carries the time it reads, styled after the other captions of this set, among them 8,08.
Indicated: 5,59
